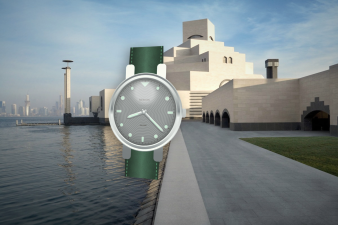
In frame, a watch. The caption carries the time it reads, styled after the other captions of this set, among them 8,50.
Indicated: 8,22
